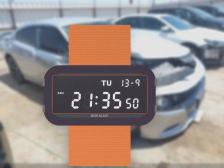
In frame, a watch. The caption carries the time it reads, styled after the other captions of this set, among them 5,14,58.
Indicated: 21,35,50
